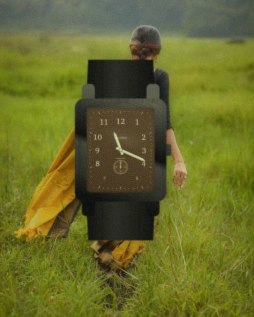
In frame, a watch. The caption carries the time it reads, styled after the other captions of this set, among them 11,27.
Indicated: 11,19
